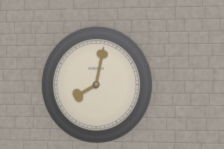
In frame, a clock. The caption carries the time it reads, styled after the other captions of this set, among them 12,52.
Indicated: 8,02
